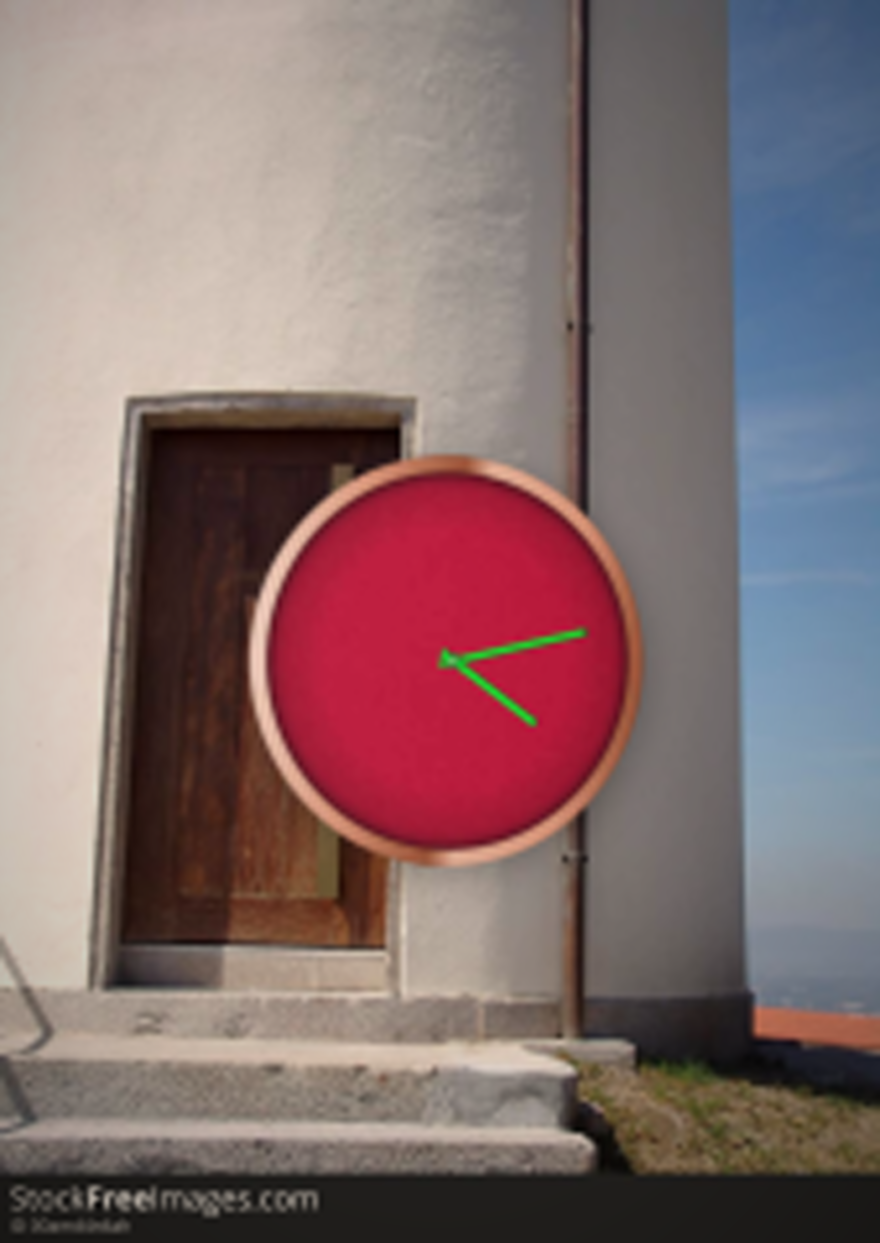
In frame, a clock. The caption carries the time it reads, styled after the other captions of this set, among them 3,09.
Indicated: 4,13
